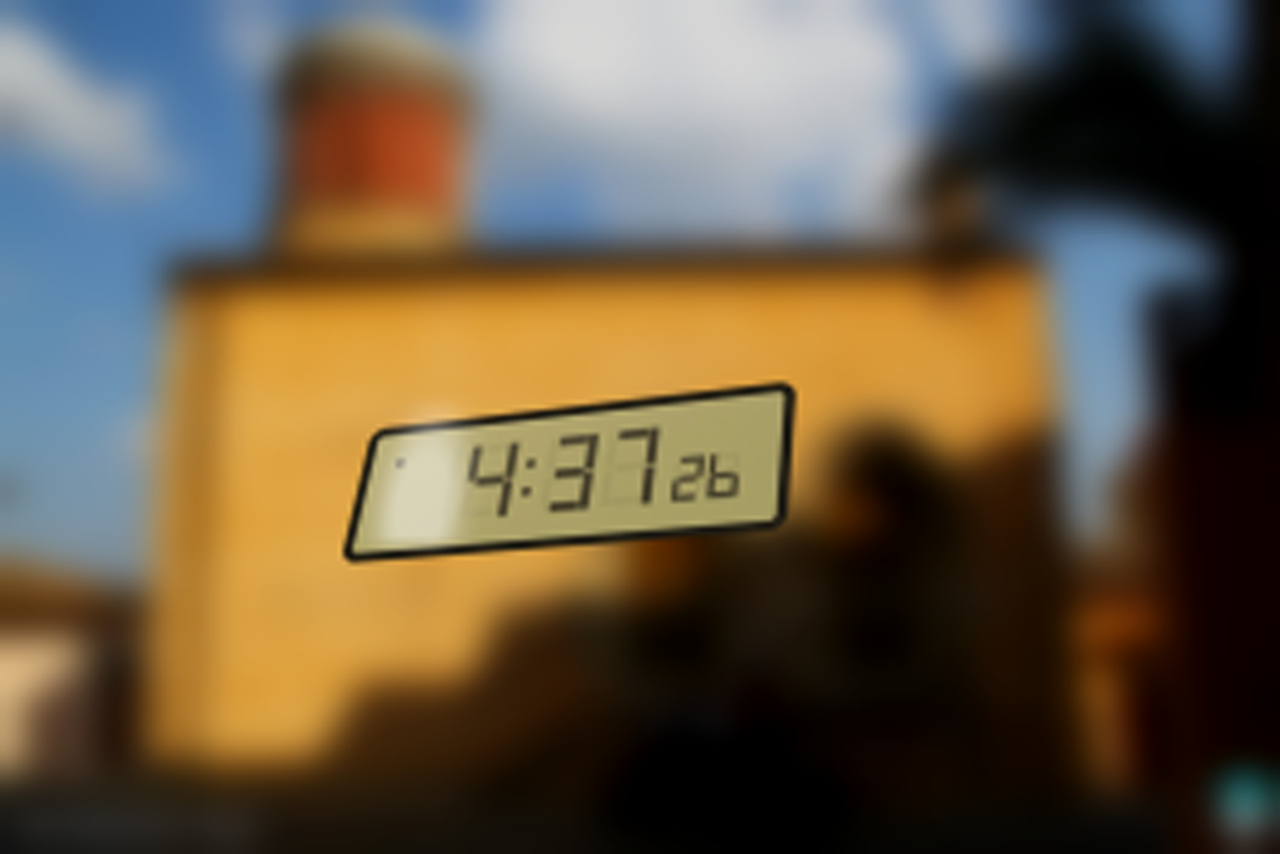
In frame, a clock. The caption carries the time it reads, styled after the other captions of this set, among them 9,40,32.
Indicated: 4,37,26
